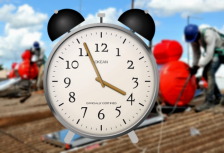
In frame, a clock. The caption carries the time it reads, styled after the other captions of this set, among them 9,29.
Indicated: 3,56
